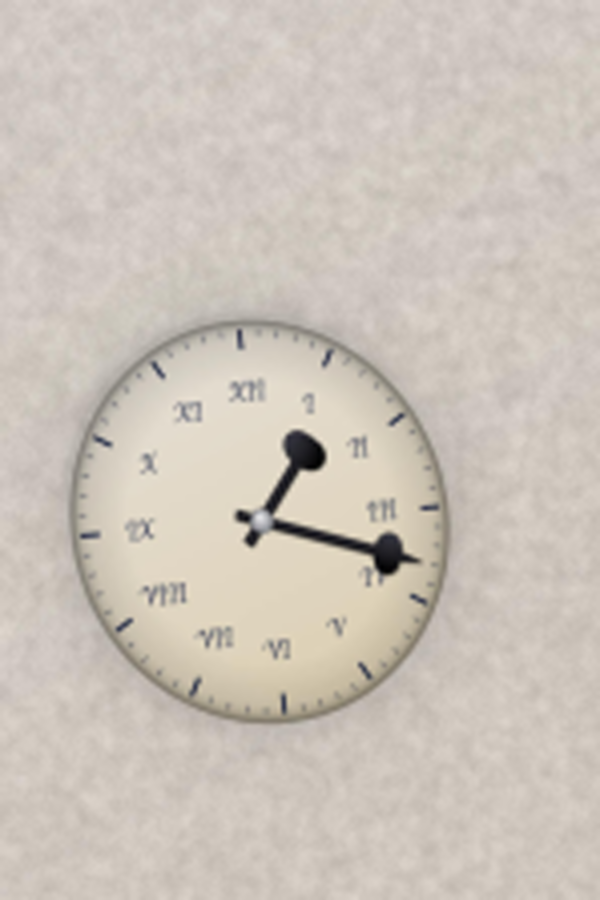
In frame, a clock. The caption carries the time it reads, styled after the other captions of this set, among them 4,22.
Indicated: 1,18
